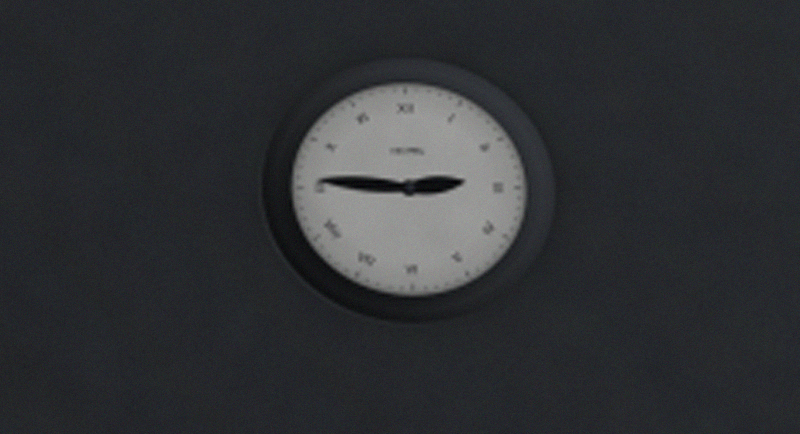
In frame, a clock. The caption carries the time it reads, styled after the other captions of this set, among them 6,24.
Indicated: 2,46
